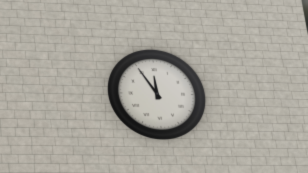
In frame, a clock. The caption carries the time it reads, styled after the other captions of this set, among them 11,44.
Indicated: 11,55
